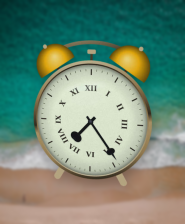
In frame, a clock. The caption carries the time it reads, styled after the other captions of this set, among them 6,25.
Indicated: 7,24
